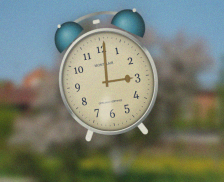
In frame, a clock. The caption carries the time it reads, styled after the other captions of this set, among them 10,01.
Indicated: 3,01
